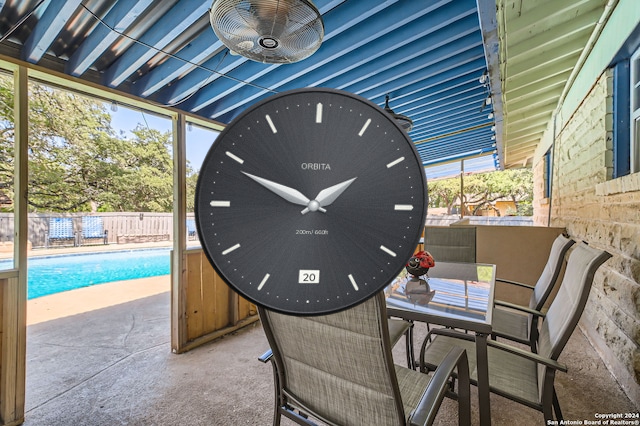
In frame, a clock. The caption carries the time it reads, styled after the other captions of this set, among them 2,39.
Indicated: 1,49
